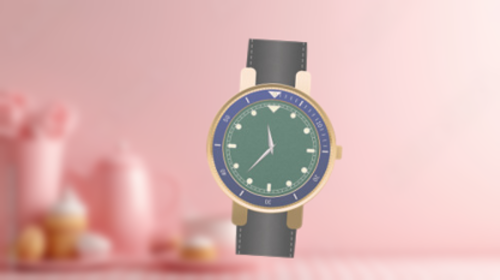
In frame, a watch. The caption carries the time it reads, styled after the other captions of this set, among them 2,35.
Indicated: 11,37
